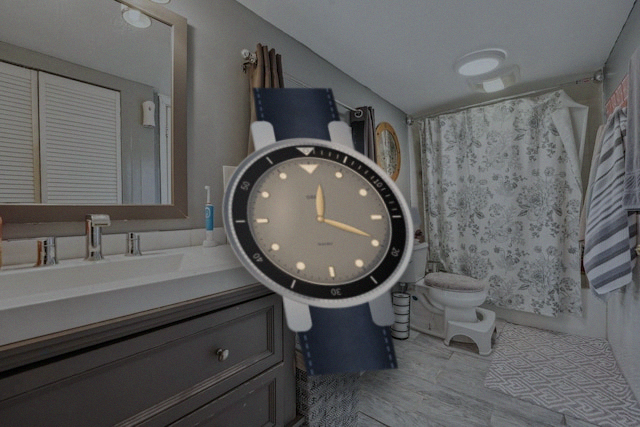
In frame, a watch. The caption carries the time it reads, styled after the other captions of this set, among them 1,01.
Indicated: 12,19
